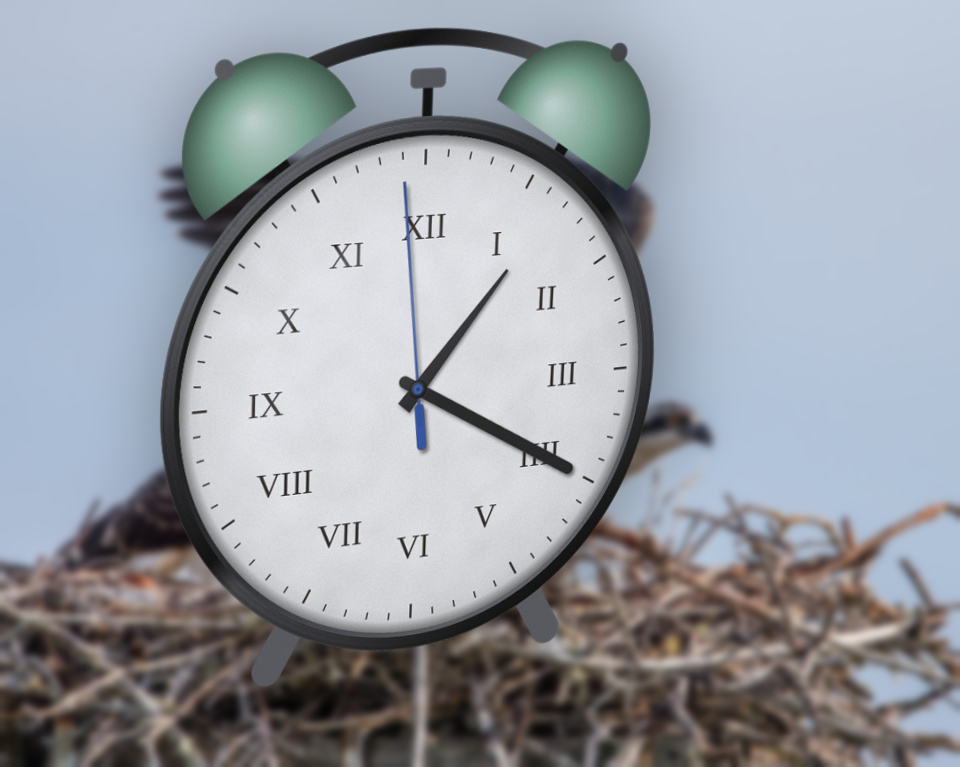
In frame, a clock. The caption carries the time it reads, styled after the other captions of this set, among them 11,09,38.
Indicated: 1,19,59
